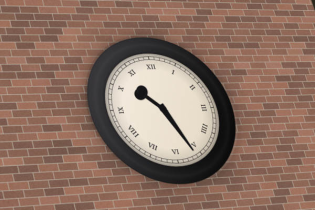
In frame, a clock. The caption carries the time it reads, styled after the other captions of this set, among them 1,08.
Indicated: 10,26
